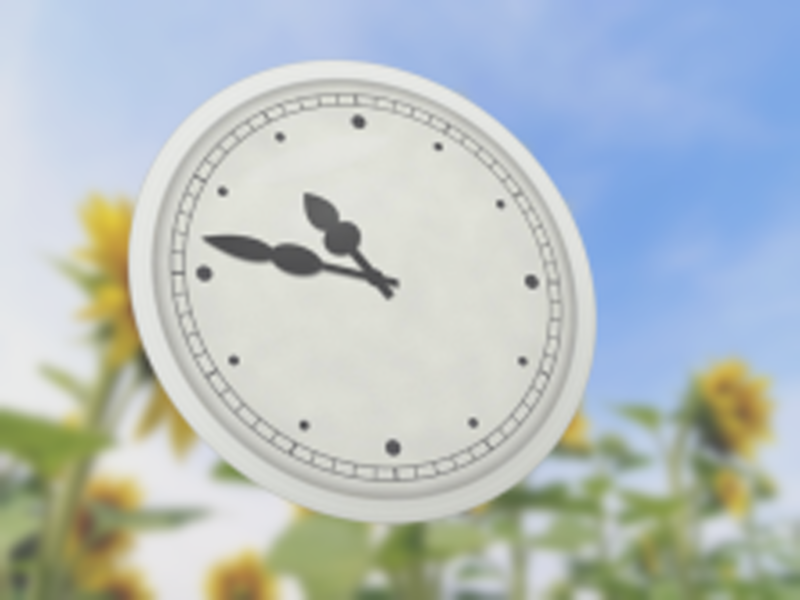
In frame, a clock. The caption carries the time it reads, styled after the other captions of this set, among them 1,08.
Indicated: 10,47
